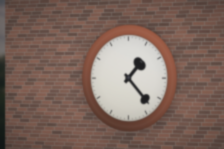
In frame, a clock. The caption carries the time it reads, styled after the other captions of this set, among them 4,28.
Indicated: 1,23
